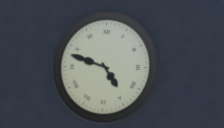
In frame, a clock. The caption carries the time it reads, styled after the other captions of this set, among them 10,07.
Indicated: 4,48
